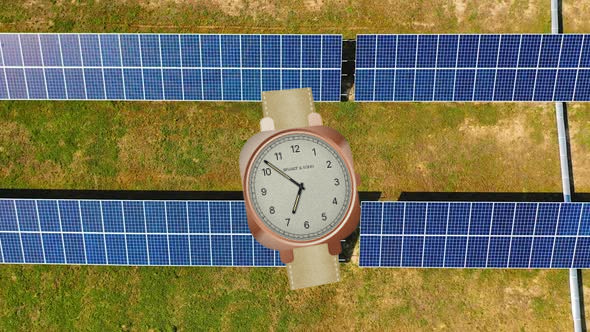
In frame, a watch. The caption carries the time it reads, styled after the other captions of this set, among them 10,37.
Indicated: 6,52
